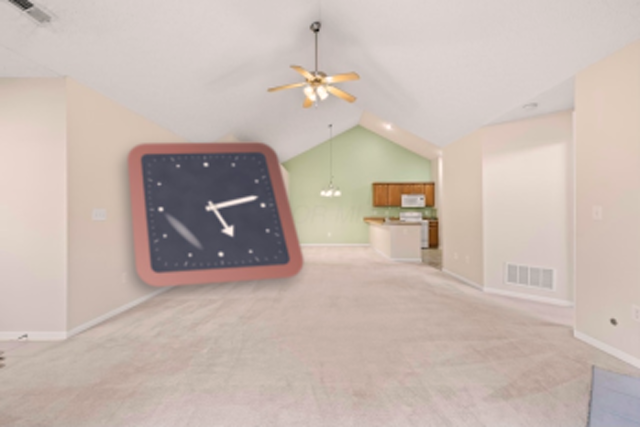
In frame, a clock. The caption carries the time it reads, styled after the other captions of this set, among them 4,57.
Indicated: 5,13
